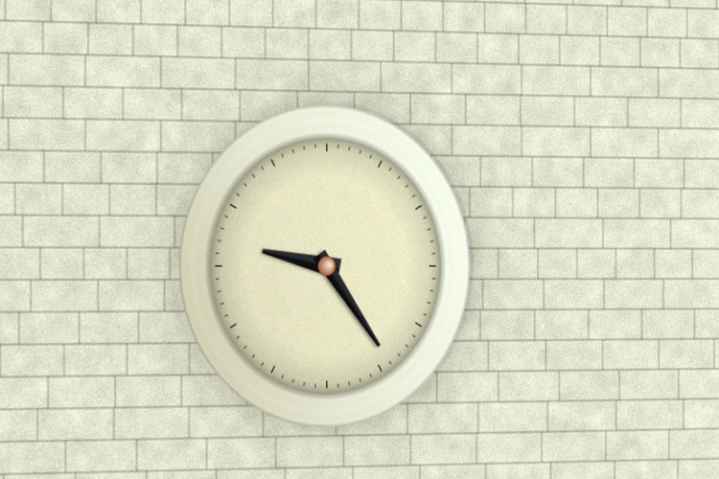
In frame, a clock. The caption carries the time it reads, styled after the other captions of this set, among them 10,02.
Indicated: 9,24
